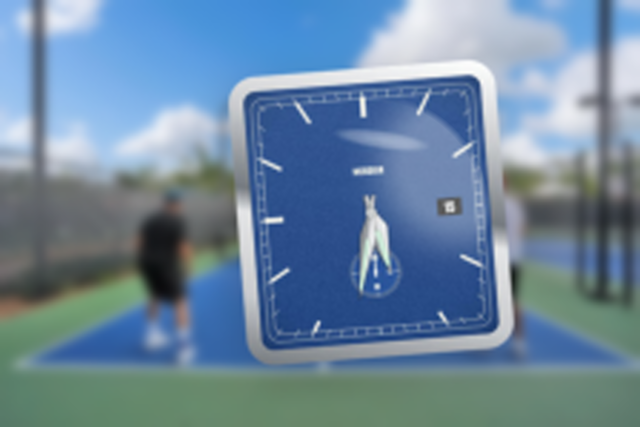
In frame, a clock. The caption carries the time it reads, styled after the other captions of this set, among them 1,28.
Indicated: 5,32
